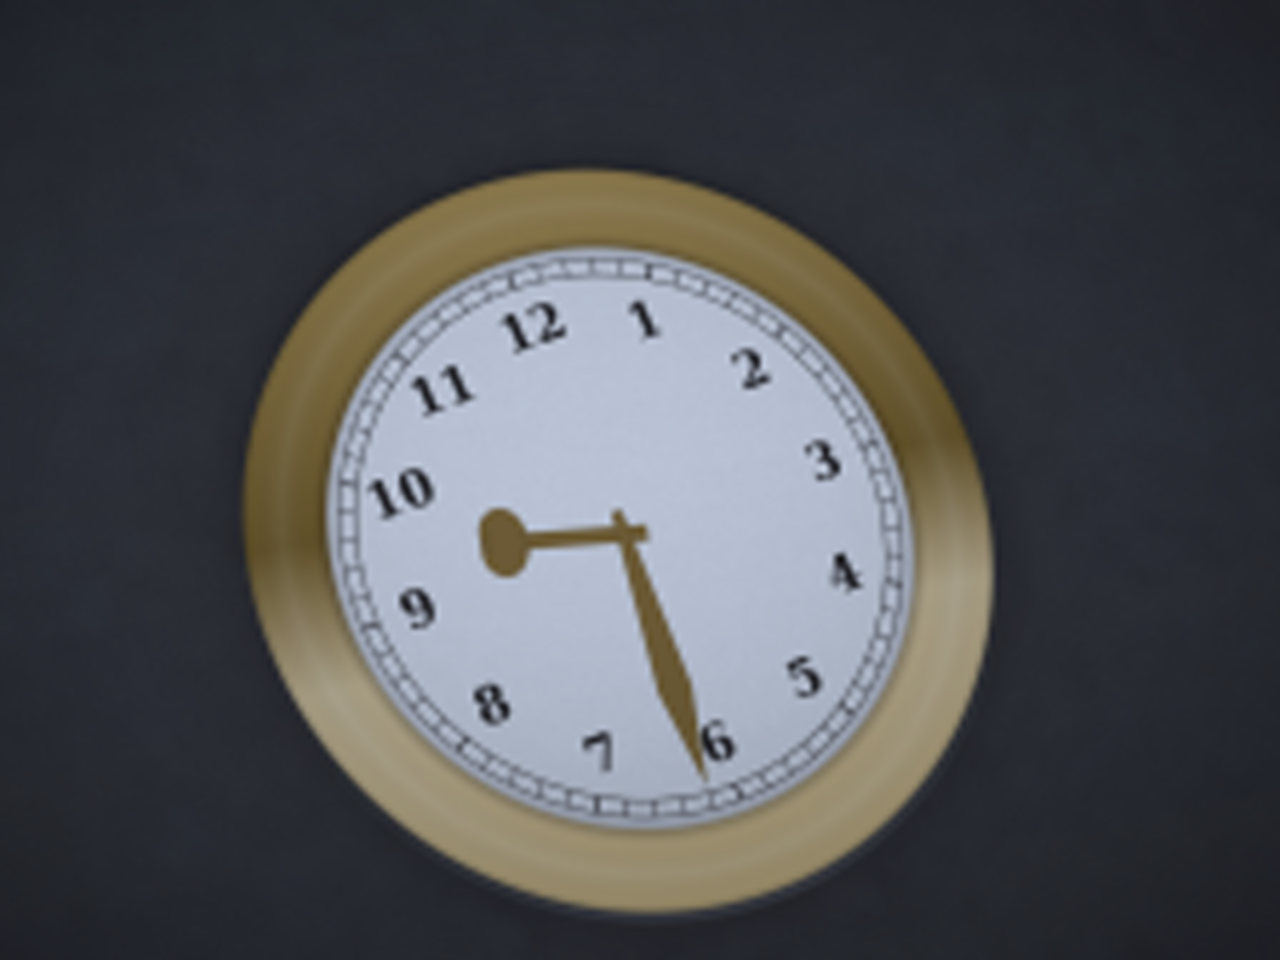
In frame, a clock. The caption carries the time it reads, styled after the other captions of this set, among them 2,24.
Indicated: 9,31
